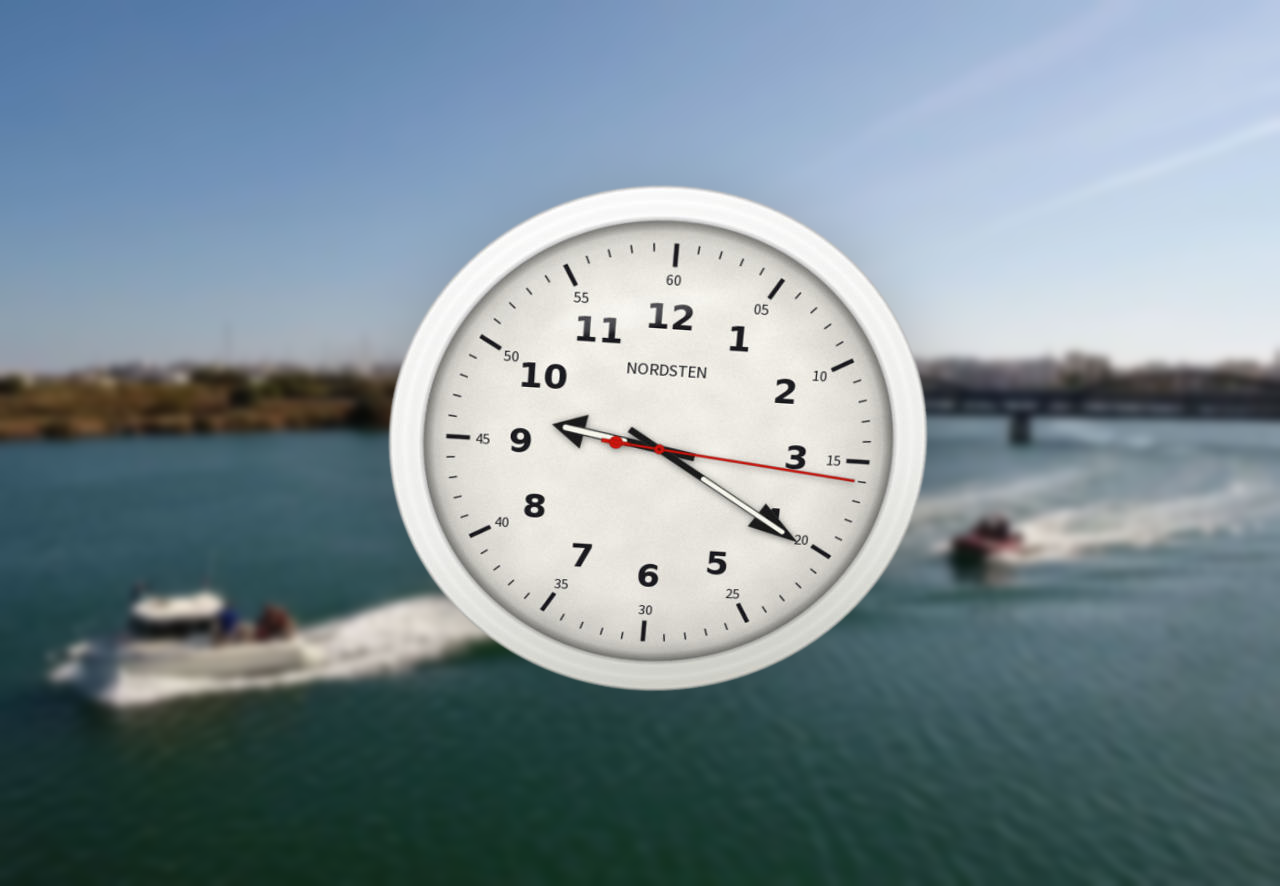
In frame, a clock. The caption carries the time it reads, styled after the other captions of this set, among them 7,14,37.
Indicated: 9,20,16
